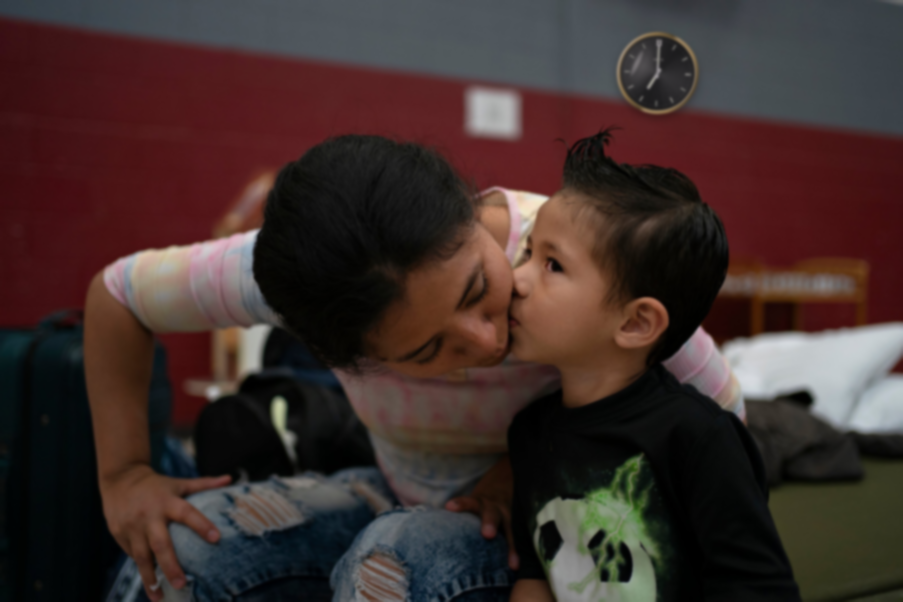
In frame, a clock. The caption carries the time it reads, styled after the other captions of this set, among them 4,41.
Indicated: 7,00
